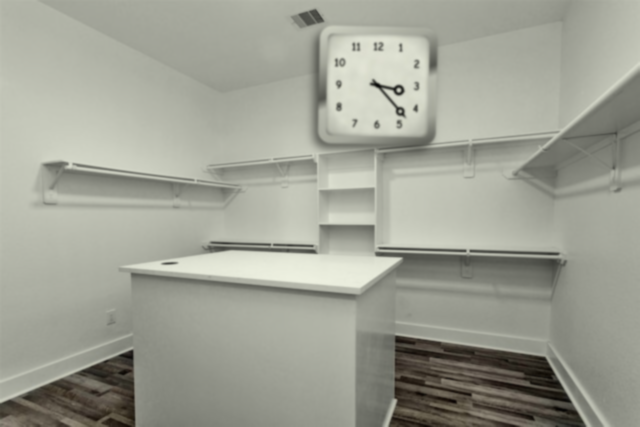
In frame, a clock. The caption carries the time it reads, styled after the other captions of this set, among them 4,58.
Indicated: 3,23
